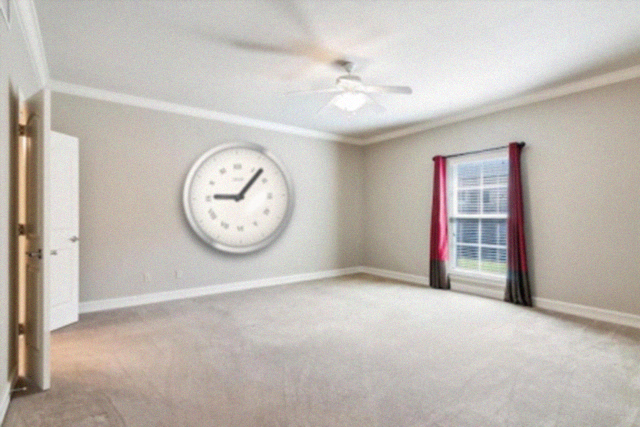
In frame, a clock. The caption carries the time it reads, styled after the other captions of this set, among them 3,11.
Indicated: 9,07
